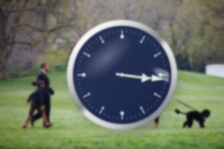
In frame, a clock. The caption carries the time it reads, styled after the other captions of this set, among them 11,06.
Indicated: 3,16
